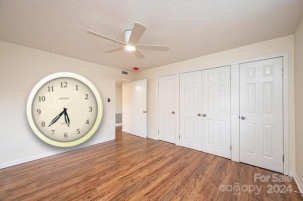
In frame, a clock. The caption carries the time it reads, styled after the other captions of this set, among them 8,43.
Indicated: 5,38
